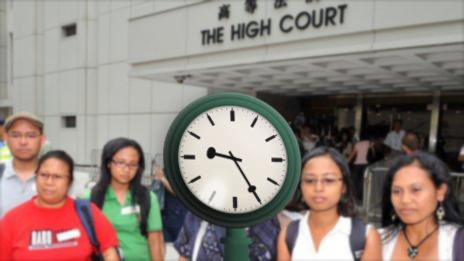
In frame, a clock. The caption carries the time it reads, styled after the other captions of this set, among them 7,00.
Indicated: 9,25
